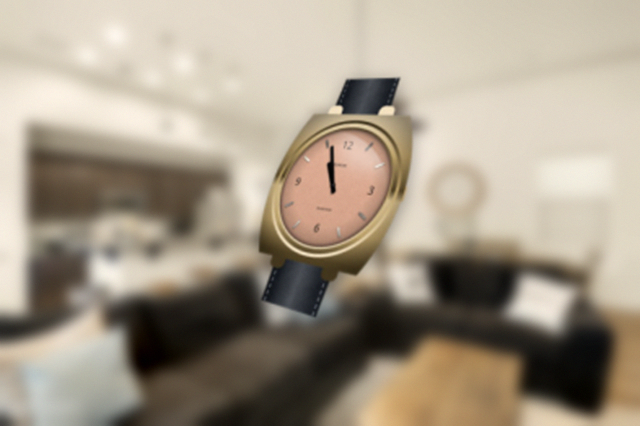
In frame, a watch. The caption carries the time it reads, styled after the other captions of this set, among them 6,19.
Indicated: 10,56
